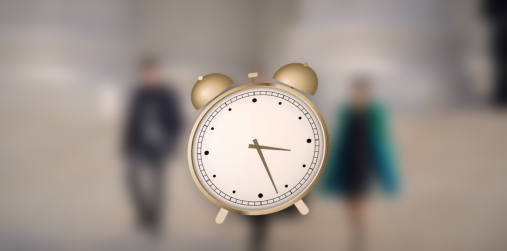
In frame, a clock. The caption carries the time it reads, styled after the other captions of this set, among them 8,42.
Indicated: 3,27
